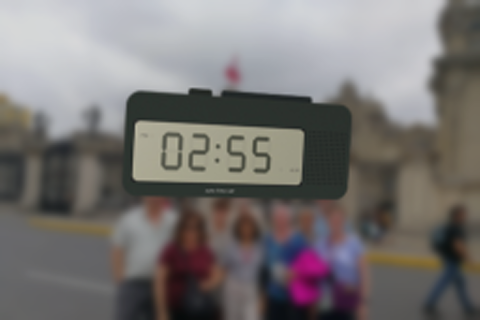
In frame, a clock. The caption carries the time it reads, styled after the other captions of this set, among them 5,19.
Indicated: 2,55
